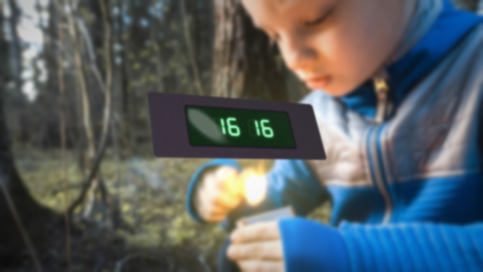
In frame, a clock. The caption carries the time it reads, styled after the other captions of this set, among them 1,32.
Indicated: 16,16
